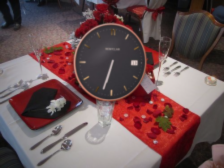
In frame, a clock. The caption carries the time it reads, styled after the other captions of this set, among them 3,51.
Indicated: 6,33
